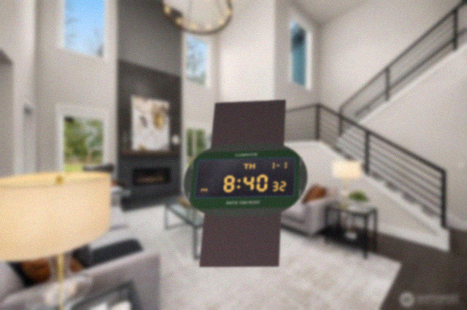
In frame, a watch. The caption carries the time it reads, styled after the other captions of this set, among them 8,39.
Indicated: 8,40
